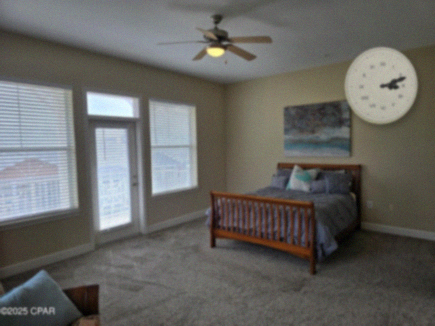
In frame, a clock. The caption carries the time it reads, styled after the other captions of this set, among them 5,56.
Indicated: 3,12
